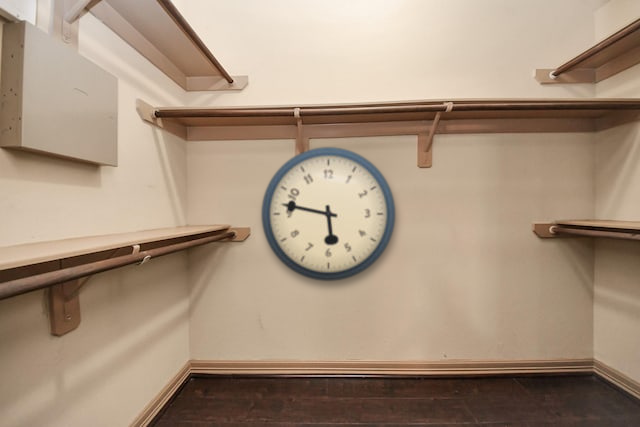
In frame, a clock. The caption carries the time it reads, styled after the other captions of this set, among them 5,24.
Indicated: 5,47
